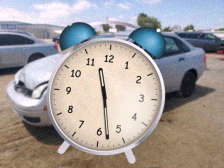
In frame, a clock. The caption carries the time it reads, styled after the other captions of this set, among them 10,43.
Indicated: 11,28
